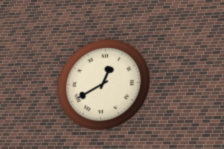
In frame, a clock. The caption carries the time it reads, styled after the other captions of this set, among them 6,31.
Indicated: 12,40
